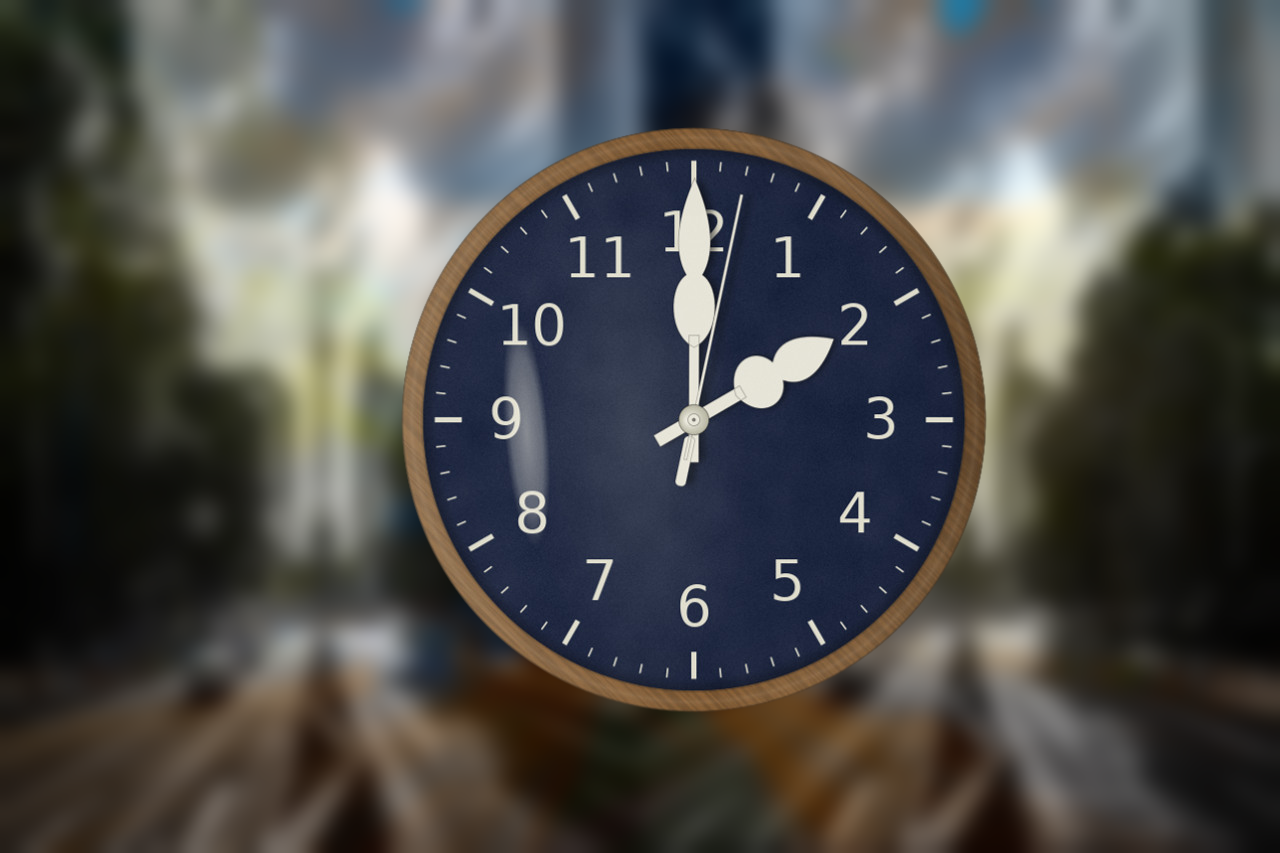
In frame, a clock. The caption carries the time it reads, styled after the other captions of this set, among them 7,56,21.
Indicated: 2,00,02
